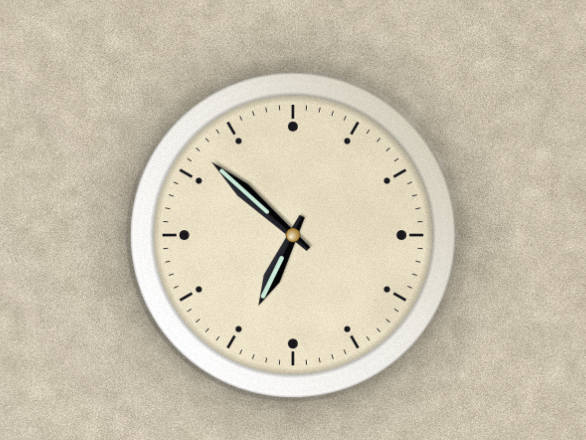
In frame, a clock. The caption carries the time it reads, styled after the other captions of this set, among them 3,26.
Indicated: 6,52
